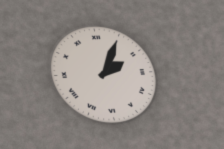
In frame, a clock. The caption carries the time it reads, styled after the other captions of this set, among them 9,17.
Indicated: 2,05
